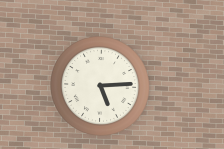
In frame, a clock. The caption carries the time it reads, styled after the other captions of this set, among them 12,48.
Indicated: 5,14
